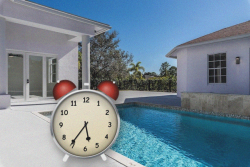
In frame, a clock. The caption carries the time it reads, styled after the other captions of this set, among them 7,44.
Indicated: 5,36
